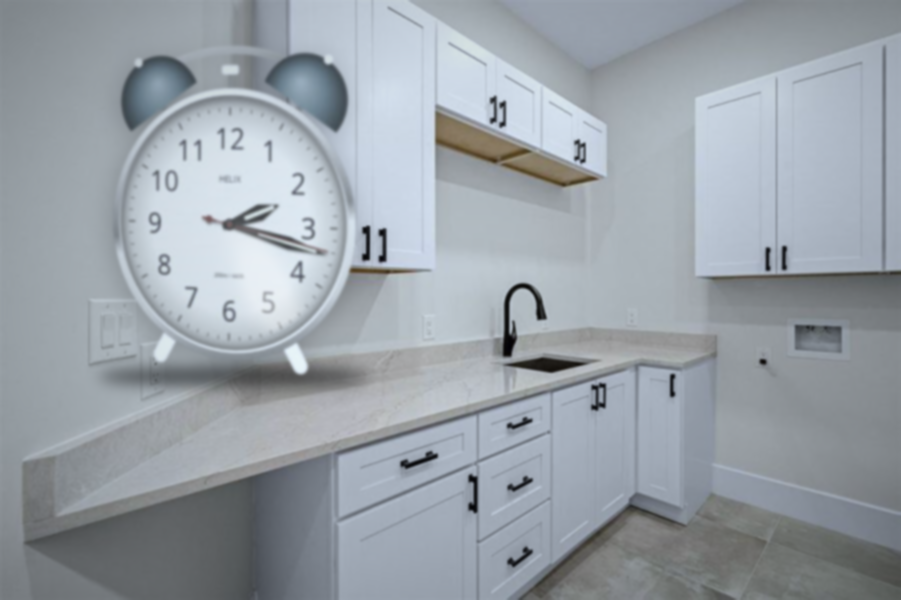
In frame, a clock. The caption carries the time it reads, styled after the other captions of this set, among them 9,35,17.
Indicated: 2,17,17
